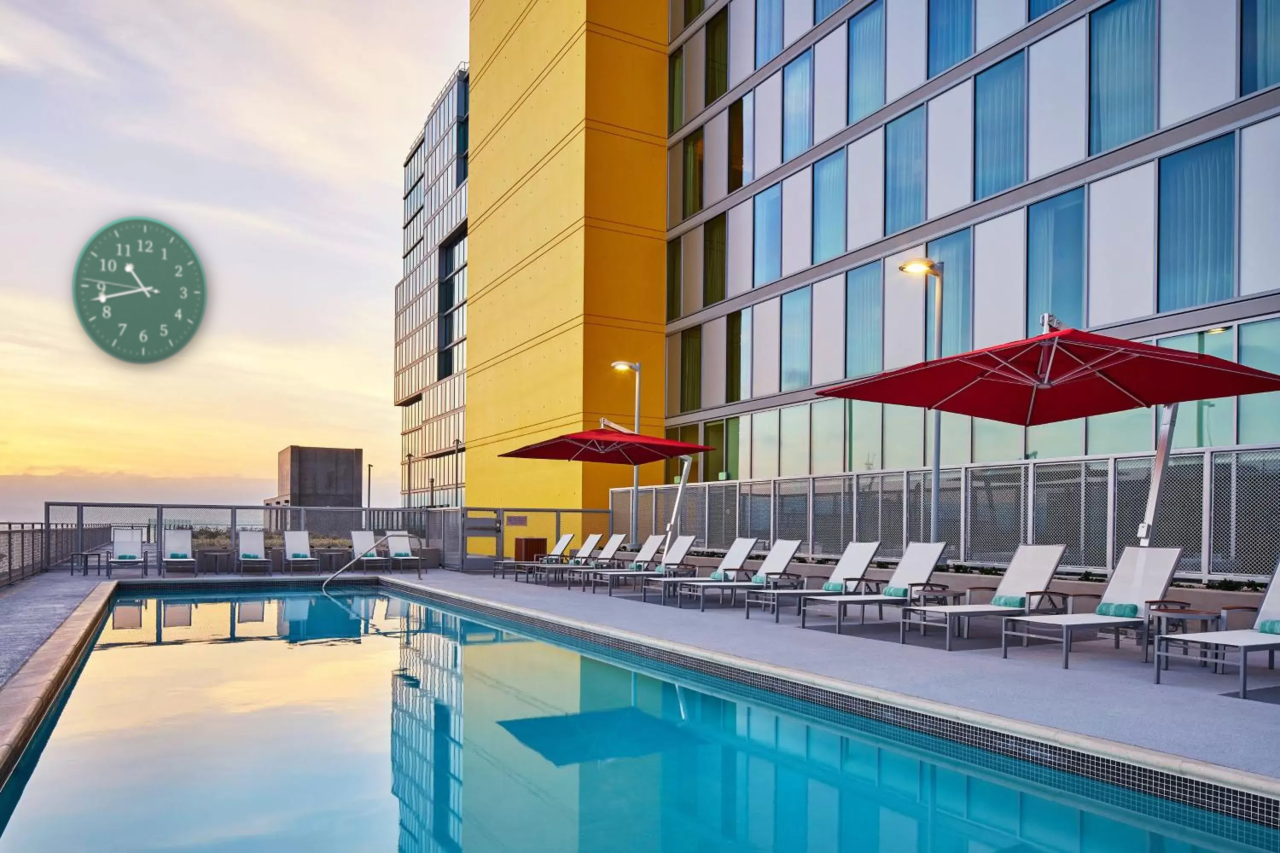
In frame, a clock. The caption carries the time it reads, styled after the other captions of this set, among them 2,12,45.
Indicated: 10,42,46
